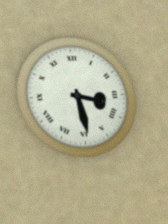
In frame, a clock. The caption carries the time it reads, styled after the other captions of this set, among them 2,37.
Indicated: 3,29
